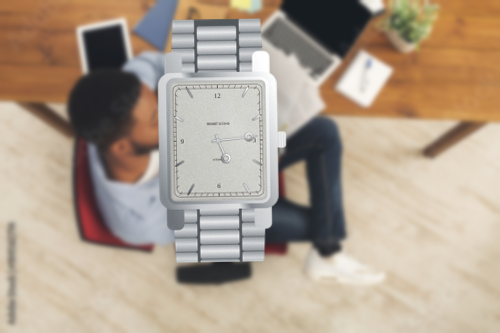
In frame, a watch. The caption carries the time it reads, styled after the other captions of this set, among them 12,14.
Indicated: 5,14
